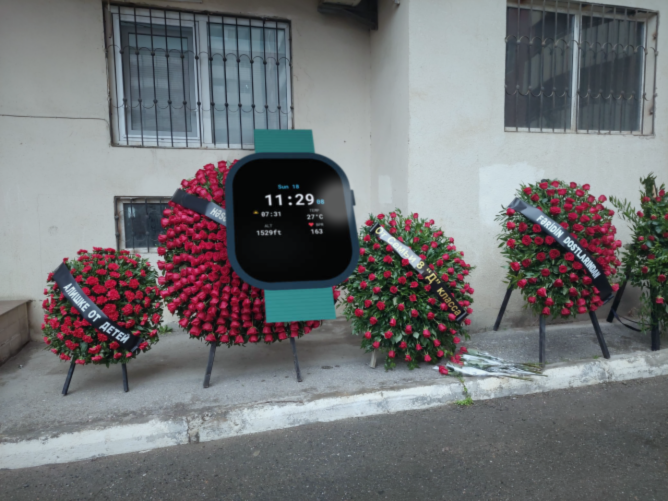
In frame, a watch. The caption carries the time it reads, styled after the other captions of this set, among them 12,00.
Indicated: 11,29
